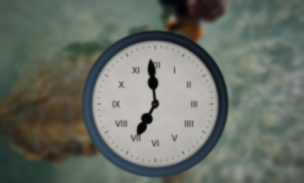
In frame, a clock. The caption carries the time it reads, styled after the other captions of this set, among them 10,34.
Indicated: 6,59
